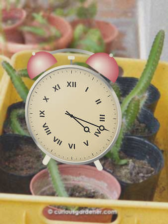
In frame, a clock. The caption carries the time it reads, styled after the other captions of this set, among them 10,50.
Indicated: 4,18
